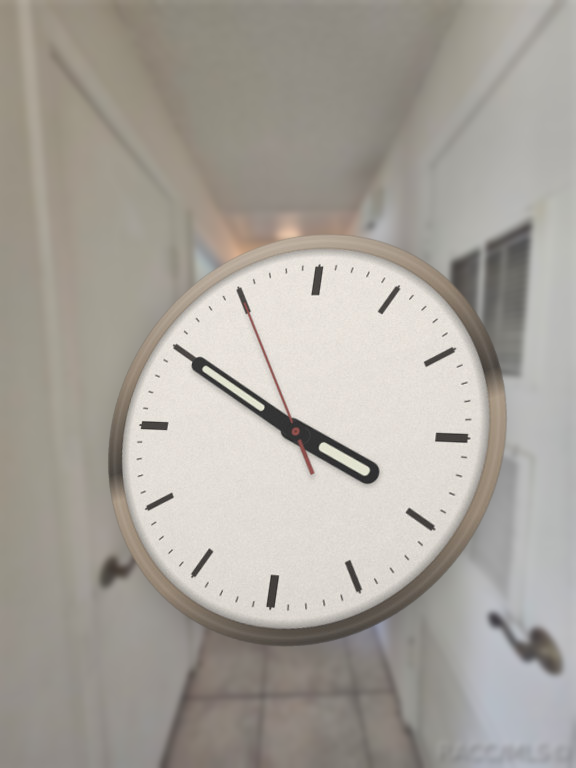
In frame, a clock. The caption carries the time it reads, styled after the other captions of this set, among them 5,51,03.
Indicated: 3,49,55
